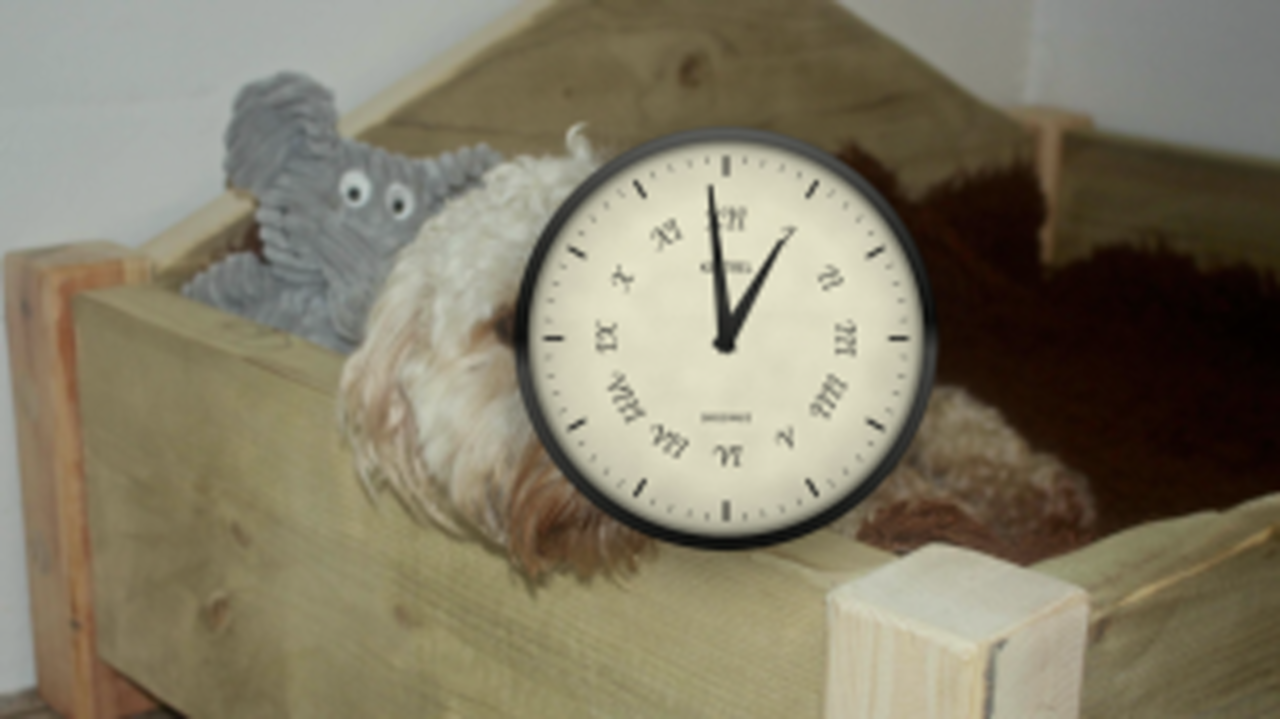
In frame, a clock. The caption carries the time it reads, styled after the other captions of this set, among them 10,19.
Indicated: 12,59
